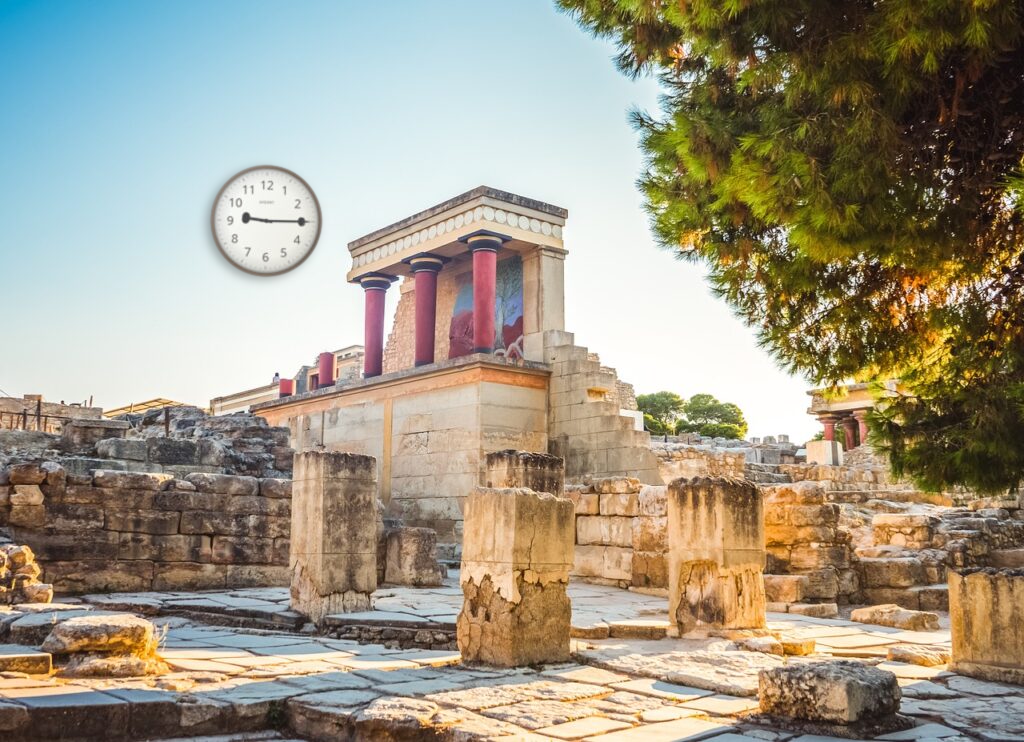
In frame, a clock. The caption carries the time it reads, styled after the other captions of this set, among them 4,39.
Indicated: 9,15
